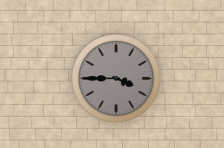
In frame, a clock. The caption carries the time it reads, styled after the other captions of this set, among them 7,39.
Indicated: 3,45
